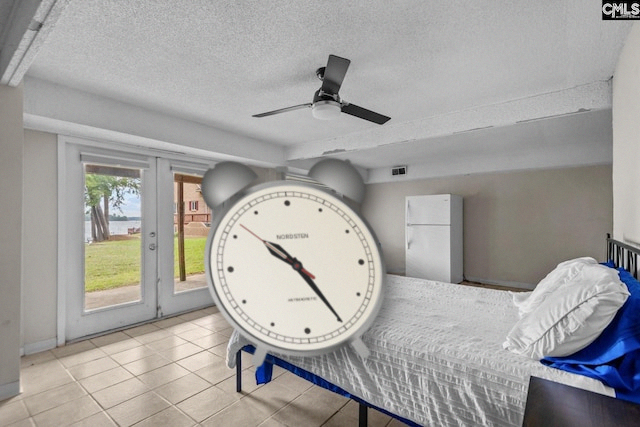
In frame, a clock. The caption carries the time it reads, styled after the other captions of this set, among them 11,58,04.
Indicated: 10,24,52
